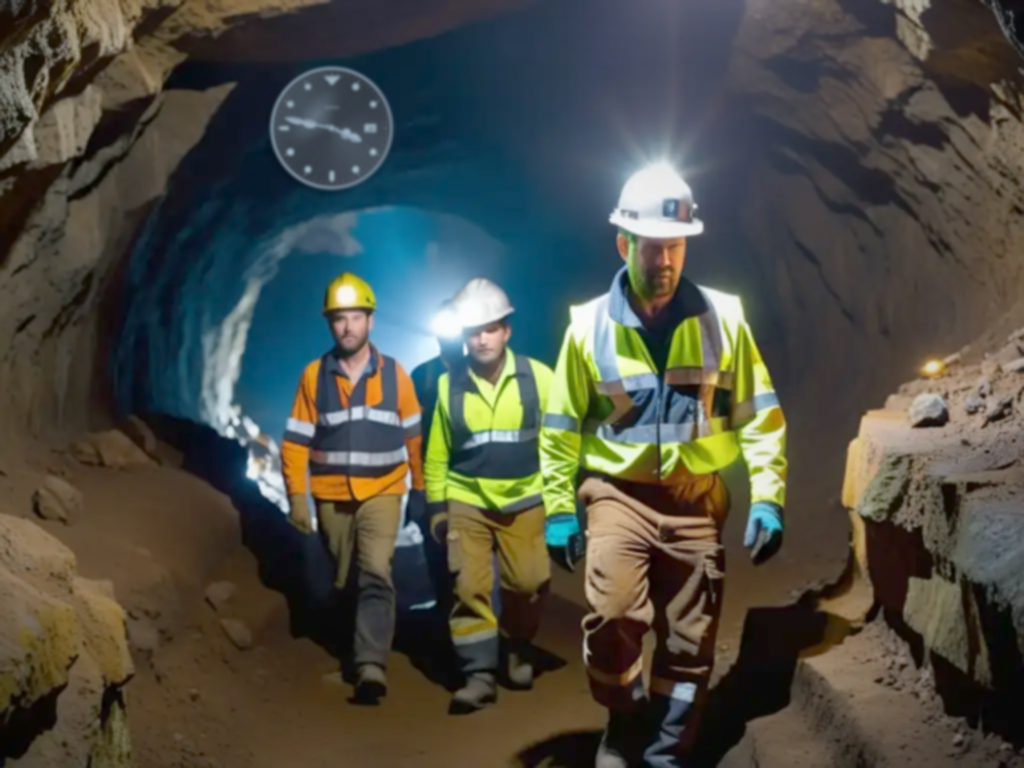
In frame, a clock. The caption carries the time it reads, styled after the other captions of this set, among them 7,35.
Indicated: 3,47
